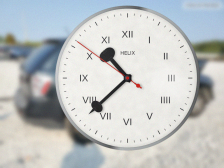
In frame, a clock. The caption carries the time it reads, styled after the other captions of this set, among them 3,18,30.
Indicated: 10,37,51
